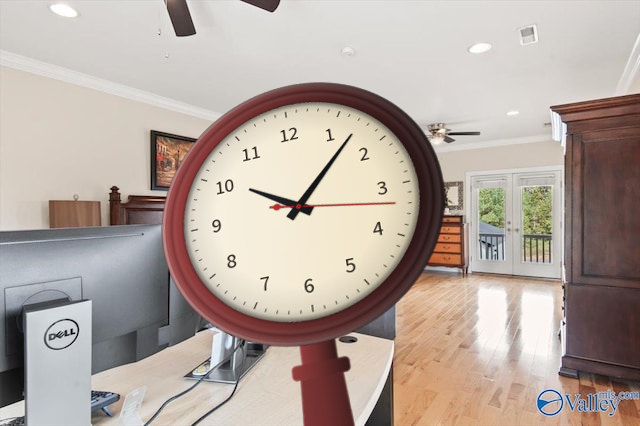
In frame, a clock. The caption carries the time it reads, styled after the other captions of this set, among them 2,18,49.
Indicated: 10,07,17
